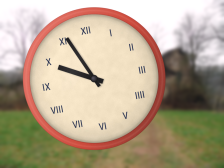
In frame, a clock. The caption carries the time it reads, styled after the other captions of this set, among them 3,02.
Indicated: 9,56
